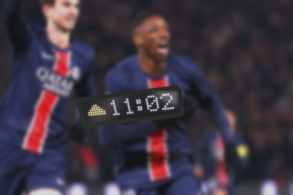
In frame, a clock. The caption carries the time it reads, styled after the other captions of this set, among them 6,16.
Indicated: 11,02
